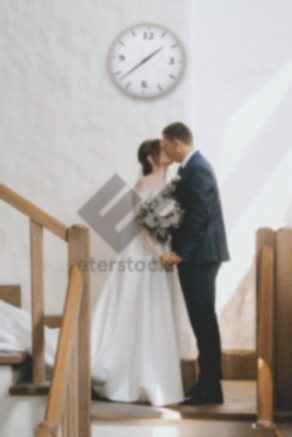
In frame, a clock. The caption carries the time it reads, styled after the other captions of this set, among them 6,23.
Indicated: 1,38
